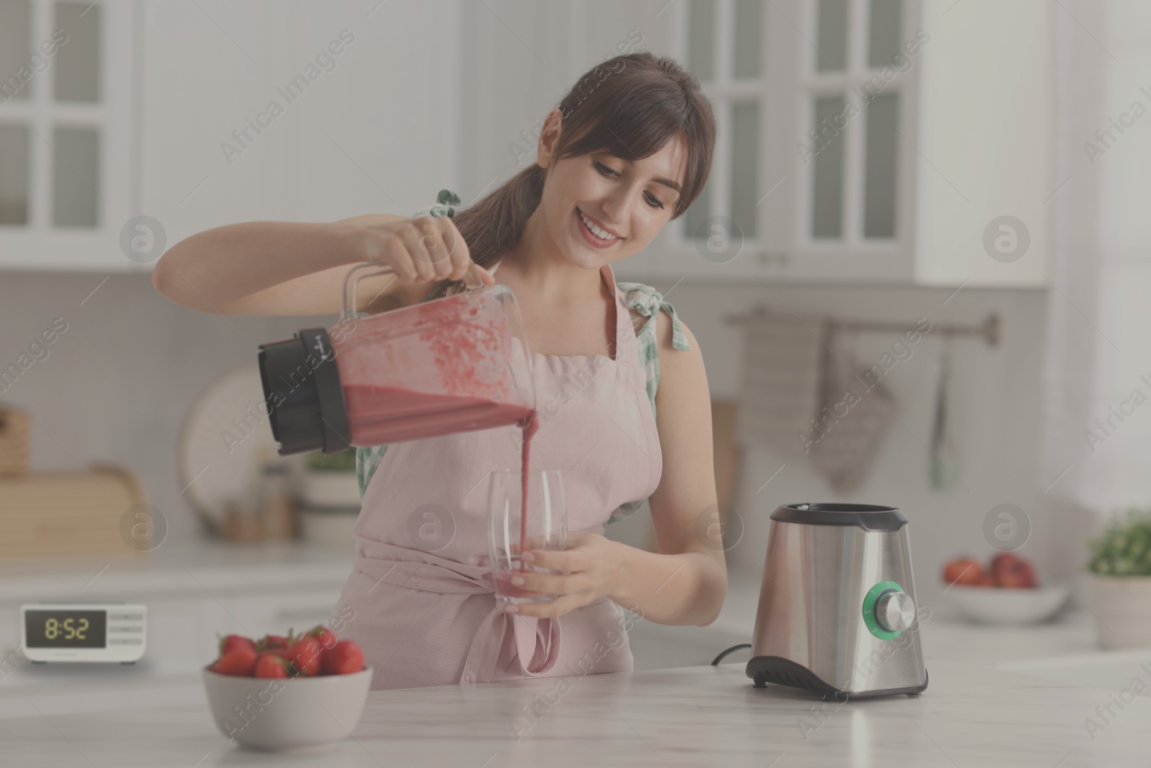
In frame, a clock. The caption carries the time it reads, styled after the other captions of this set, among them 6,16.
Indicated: 8,52
